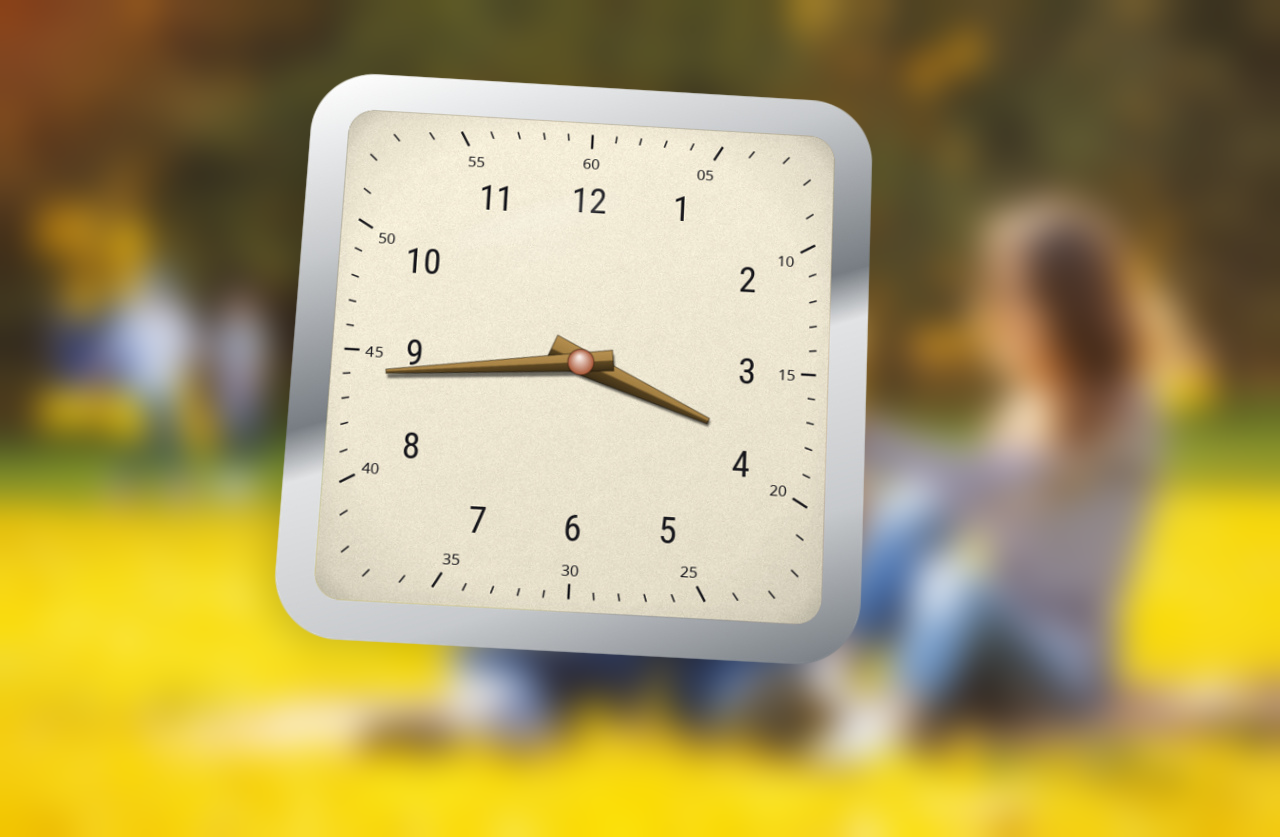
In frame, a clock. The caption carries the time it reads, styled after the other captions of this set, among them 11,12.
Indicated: 3,44
